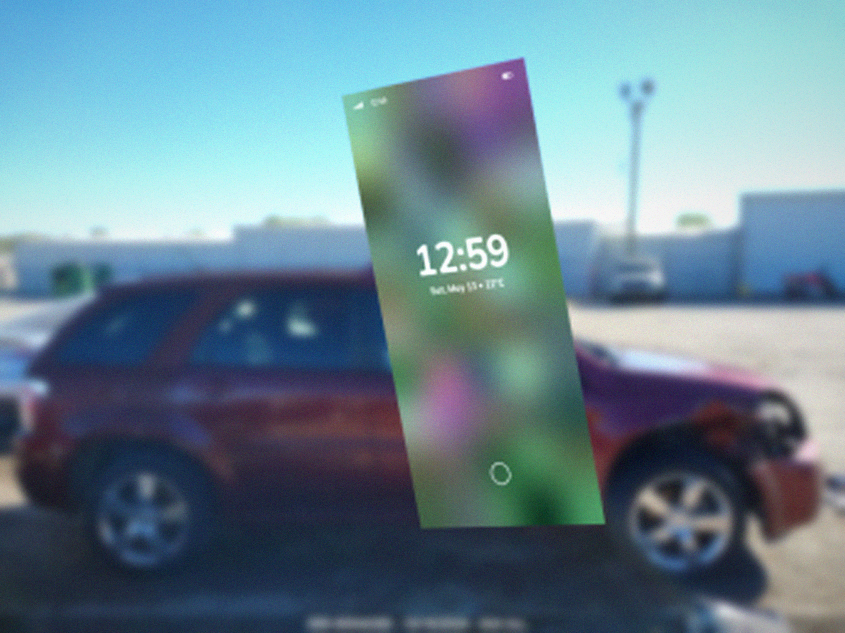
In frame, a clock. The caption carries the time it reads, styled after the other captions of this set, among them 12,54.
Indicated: 12,59
